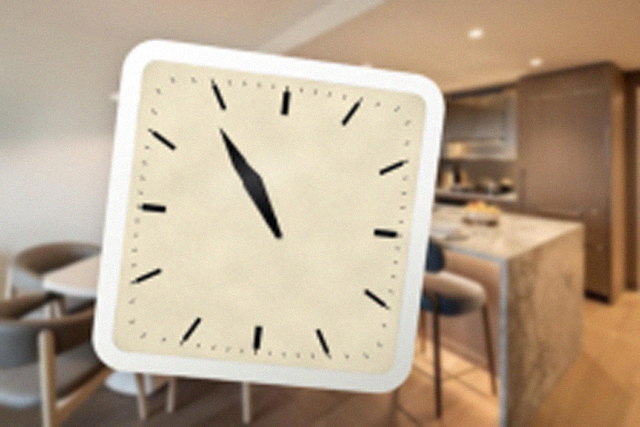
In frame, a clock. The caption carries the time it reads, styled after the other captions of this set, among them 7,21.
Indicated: 10,54
